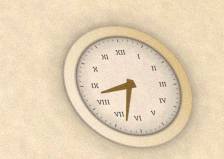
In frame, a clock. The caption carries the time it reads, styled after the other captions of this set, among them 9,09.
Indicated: 8,33
